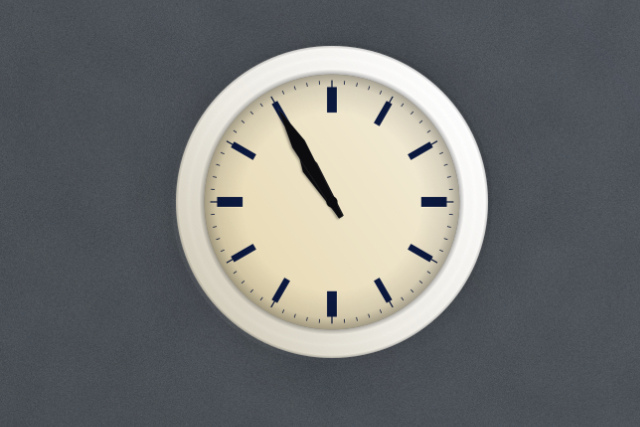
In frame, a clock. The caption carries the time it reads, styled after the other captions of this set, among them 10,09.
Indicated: 10,55
